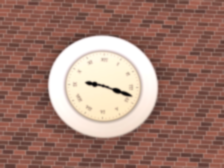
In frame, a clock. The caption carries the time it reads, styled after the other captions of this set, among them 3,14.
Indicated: 9,18
